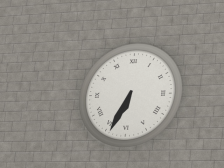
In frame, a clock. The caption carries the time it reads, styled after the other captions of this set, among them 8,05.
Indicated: 6,34
